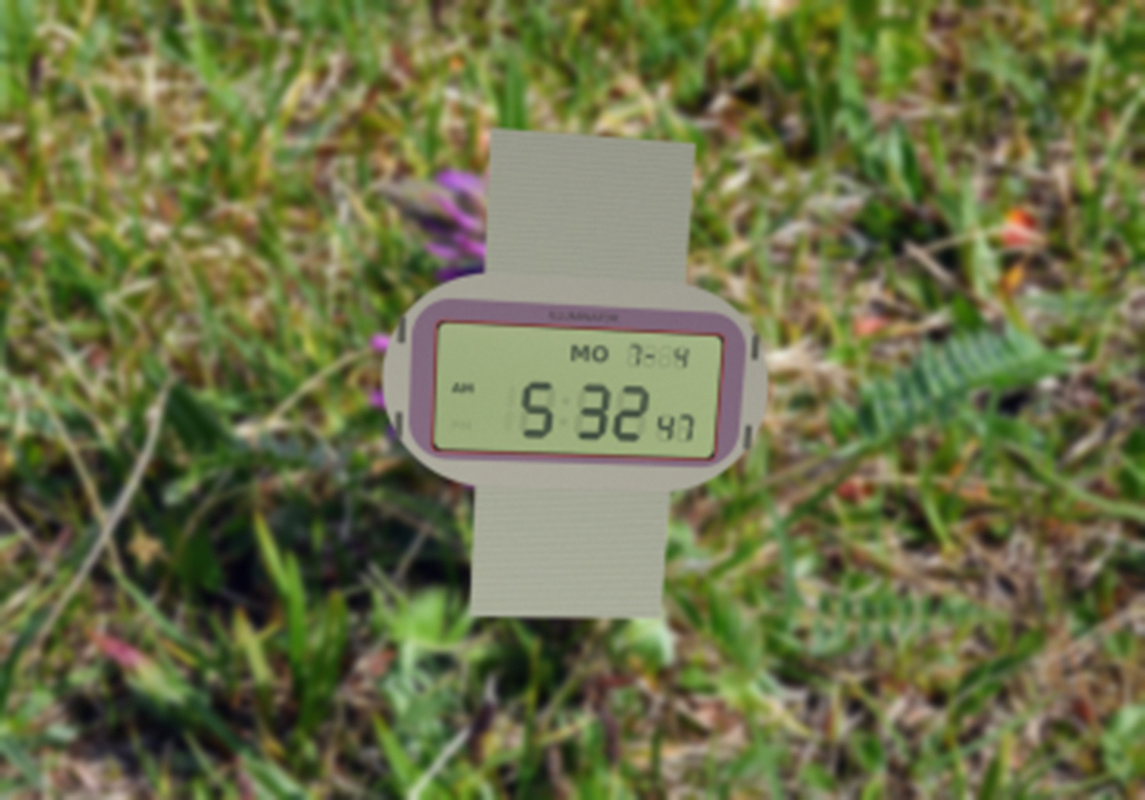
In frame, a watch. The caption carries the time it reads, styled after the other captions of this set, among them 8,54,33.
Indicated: 5,32,47
